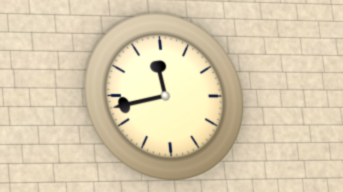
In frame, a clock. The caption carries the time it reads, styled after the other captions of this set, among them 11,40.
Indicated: 11,43
